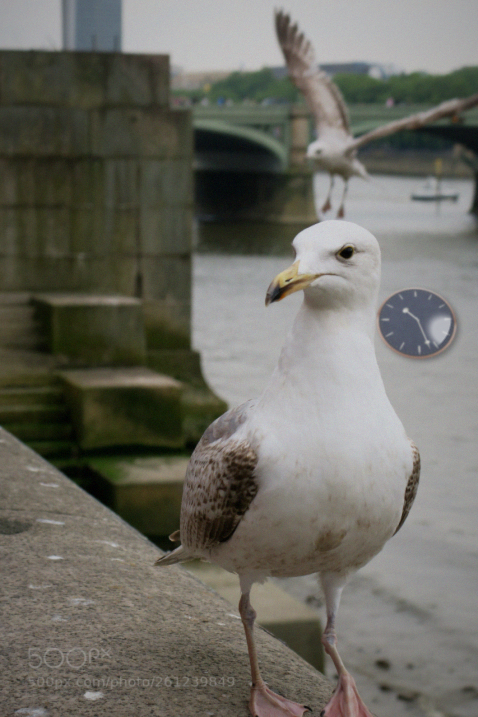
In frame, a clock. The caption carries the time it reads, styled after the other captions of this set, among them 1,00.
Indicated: 10,27
